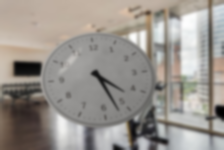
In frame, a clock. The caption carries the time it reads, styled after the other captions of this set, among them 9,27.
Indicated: 4,27
